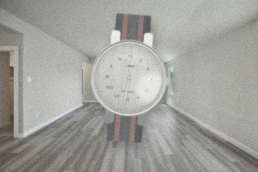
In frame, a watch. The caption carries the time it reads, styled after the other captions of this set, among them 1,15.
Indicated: 11,31
